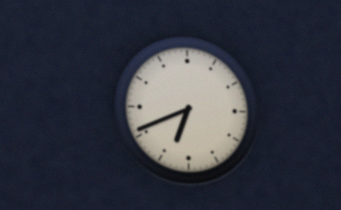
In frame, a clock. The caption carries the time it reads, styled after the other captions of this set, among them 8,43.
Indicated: 6,41
